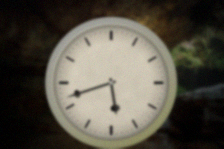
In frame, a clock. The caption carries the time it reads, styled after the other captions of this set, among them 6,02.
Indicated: 5,42
